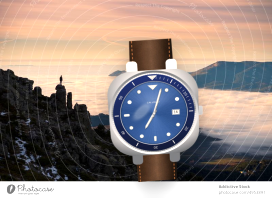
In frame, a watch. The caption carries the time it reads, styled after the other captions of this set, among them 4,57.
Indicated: 7,03
